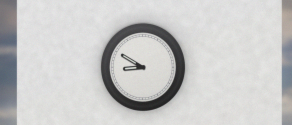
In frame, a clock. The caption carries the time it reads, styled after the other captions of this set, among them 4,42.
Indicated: 8,50
